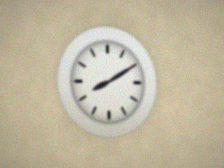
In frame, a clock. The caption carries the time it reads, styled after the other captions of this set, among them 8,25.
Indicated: 8,10
